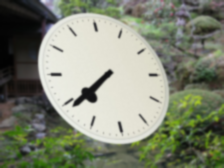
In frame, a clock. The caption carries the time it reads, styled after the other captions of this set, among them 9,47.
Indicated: 7,39
